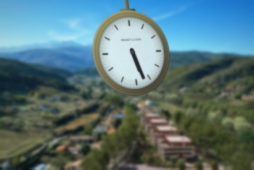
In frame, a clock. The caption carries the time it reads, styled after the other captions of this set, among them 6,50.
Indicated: 5,27
